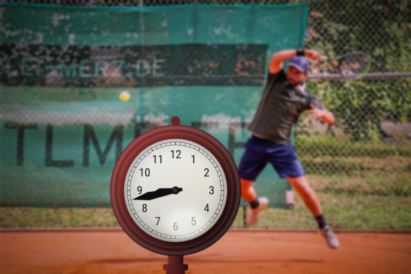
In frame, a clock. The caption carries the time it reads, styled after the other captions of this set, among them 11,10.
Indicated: 8,43
